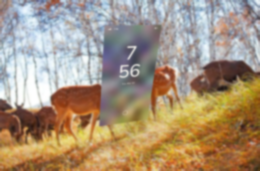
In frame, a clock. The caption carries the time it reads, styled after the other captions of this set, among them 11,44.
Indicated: 7,56
